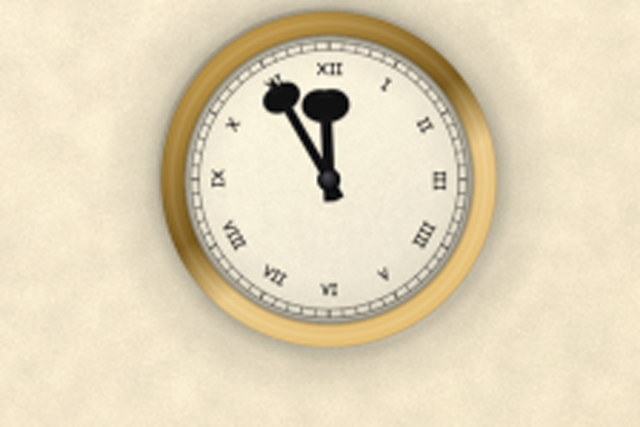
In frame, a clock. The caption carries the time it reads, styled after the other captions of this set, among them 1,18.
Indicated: 11,55
